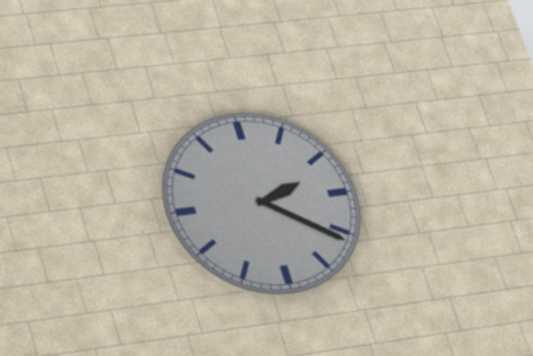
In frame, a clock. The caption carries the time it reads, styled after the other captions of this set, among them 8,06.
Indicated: 2,21
